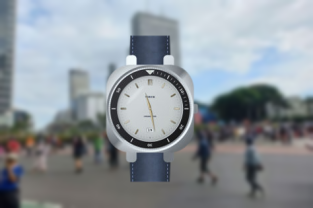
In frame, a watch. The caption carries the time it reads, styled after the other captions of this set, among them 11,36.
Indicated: 11,28
